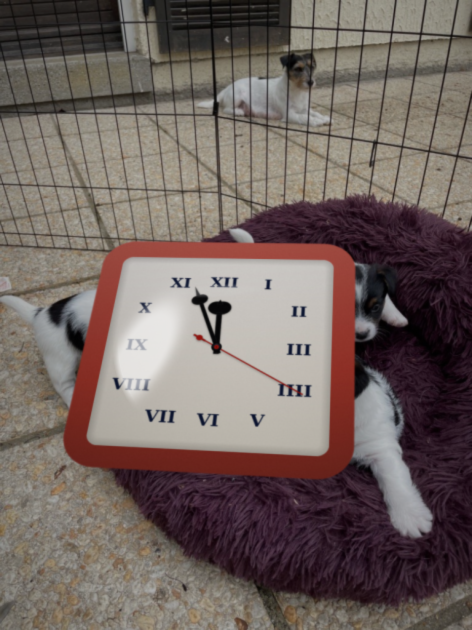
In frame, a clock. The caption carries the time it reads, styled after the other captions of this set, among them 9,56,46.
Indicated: 11,56,20
